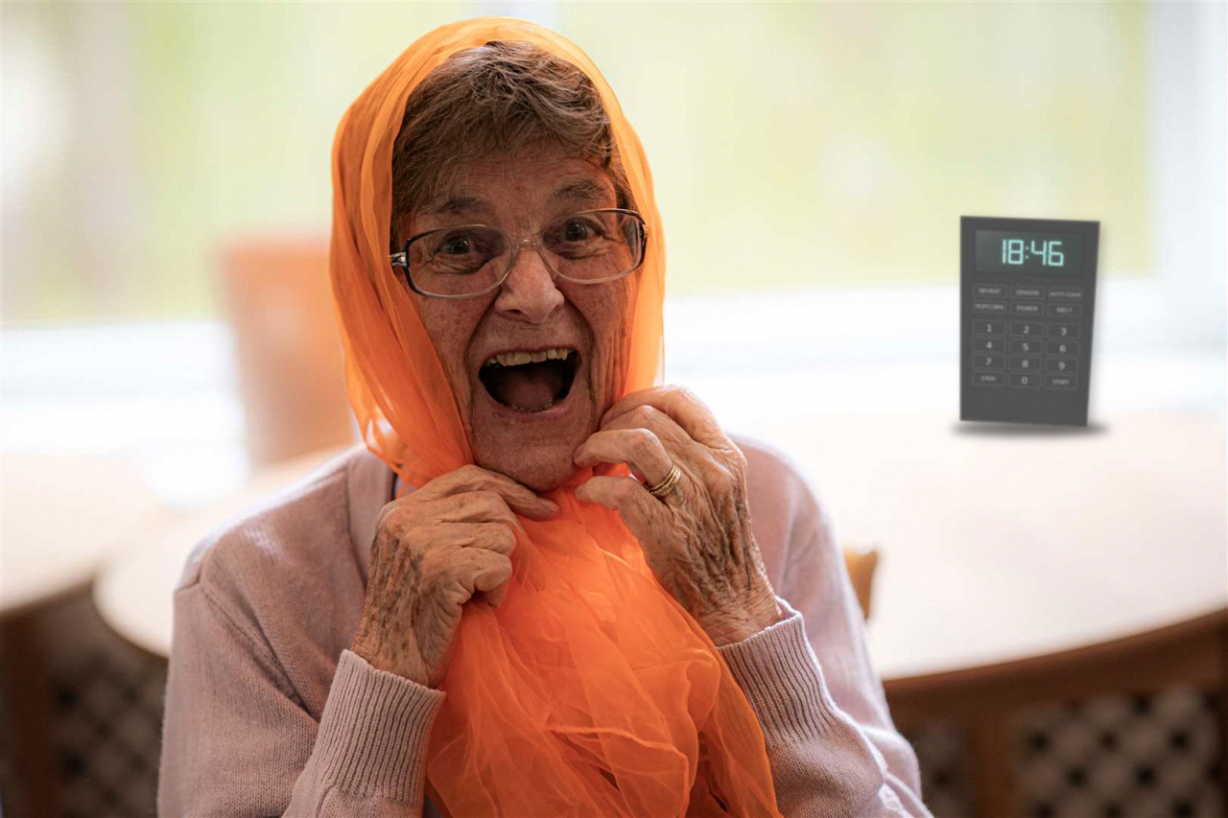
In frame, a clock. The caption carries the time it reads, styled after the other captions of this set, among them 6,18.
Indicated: 18,46
